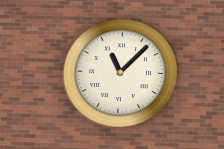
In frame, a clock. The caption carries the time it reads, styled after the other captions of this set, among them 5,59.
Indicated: 11,07
